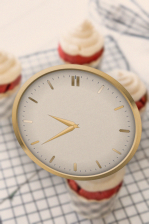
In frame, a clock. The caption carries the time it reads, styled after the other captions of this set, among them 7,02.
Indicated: 9,39
